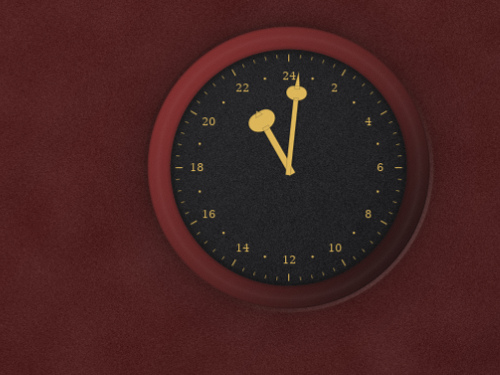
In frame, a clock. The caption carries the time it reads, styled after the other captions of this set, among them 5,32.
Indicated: 22,01
